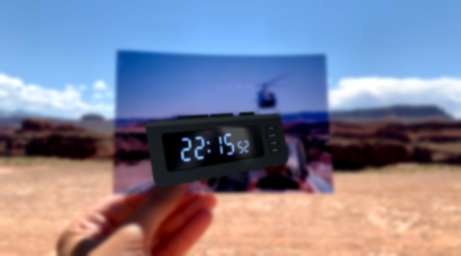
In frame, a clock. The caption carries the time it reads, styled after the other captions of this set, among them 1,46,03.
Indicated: 22,15,52
